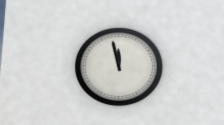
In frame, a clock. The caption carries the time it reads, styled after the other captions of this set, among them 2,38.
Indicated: 11,58
